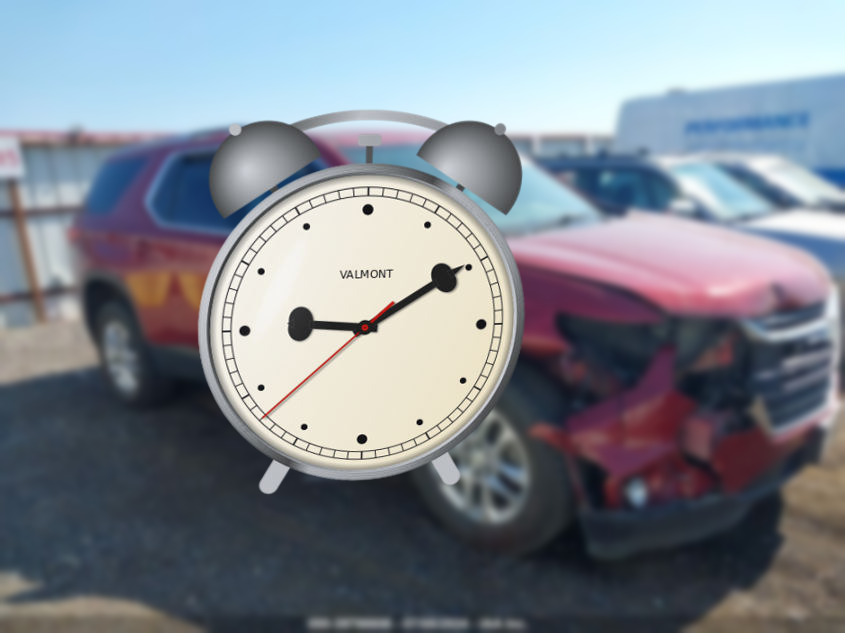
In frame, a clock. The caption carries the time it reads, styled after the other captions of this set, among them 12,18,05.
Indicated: 9,09,38
